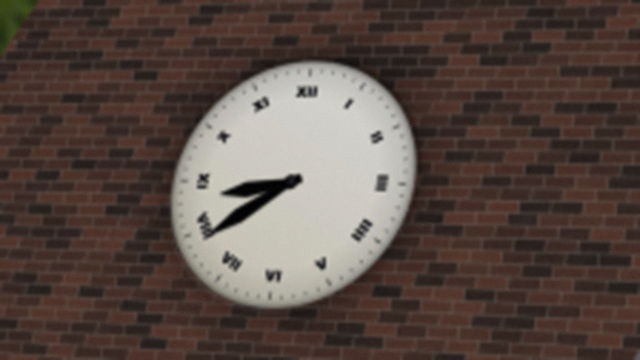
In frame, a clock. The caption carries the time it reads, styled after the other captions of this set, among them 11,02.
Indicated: 8,39
